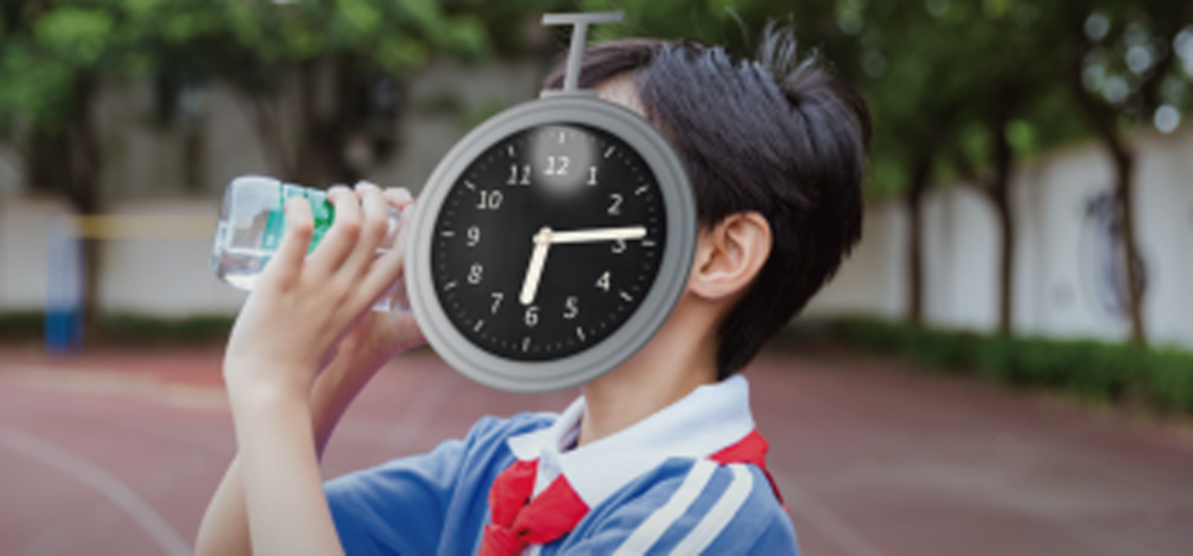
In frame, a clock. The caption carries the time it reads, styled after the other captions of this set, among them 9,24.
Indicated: 6,14
